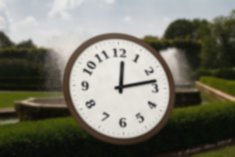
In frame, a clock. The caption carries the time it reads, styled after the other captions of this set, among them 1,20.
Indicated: 12,13
